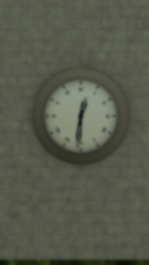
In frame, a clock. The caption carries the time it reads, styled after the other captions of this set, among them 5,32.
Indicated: 12,31
